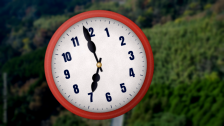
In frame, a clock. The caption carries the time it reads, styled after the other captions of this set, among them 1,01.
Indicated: 6,59
